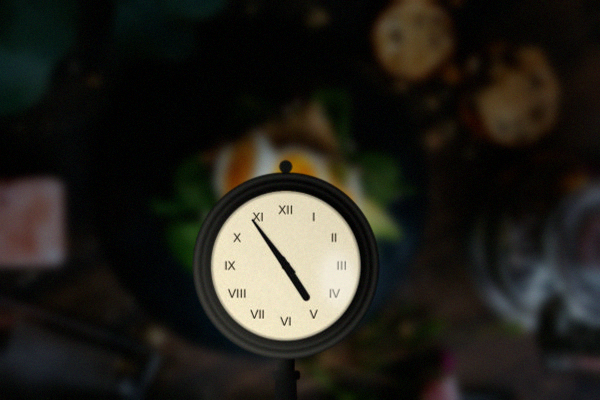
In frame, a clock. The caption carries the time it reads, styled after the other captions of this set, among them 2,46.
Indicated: 4,54
